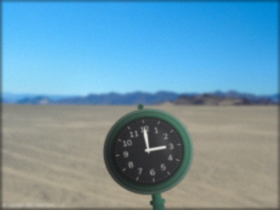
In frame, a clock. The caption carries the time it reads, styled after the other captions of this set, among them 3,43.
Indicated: 3,00
